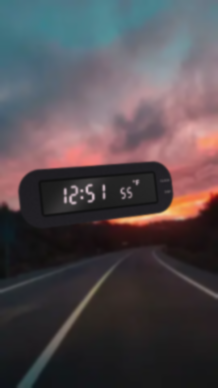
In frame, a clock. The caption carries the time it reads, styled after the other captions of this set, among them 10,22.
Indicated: 12,51
